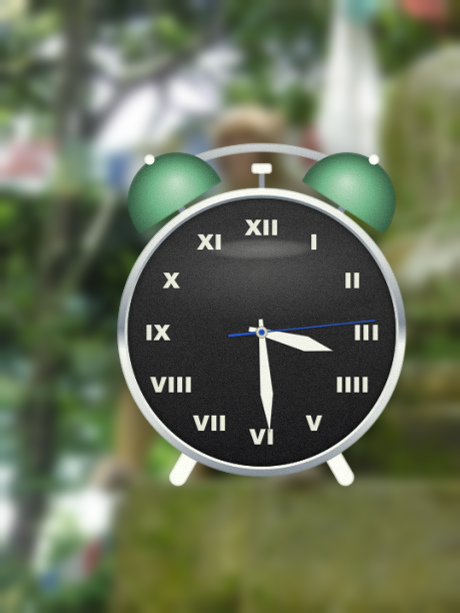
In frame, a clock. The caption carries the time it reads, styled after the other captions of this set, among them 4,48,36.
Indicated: 3,29,14
